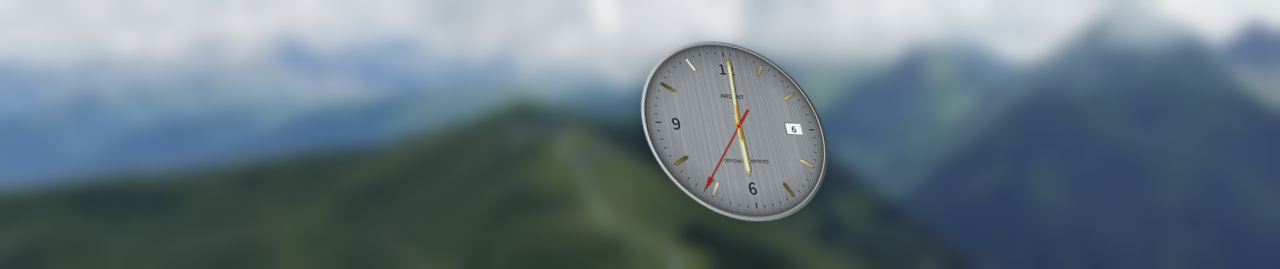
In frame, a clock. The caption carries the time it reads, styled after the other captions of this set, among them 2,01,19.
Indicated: 6,00,36
